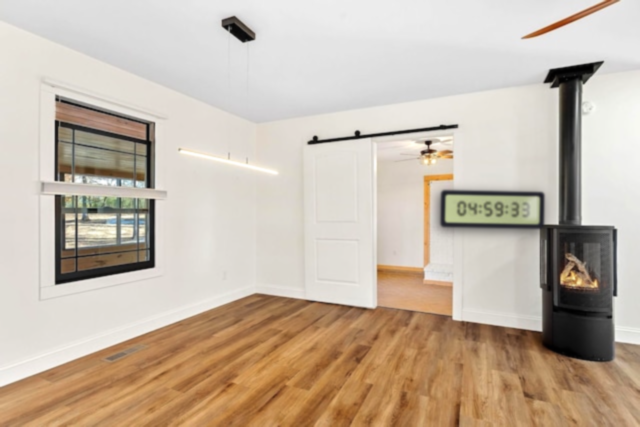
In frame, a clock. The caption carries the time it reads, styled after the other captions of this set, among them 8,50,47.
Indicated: 4,59,33
